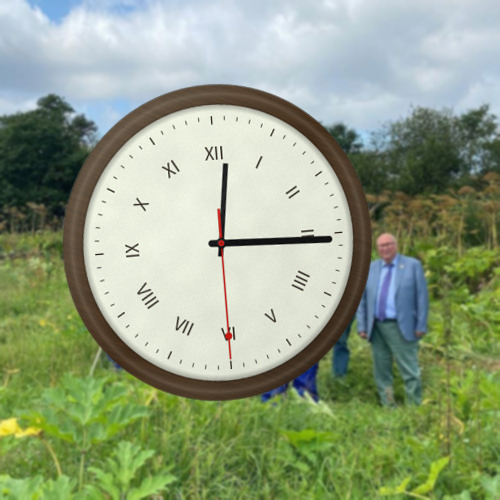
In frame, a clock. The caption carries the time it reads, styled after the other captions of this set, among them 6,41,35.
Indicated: 12,15,30
